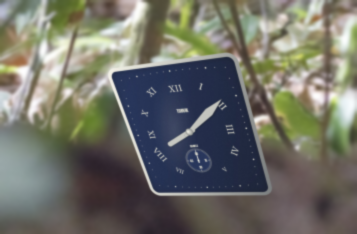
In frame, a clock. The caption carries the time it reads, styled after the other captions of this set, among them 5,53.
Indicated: 8,09
